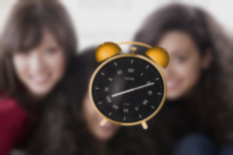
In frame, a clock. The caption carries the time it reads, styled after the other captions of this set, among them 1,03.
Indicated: 8,11
